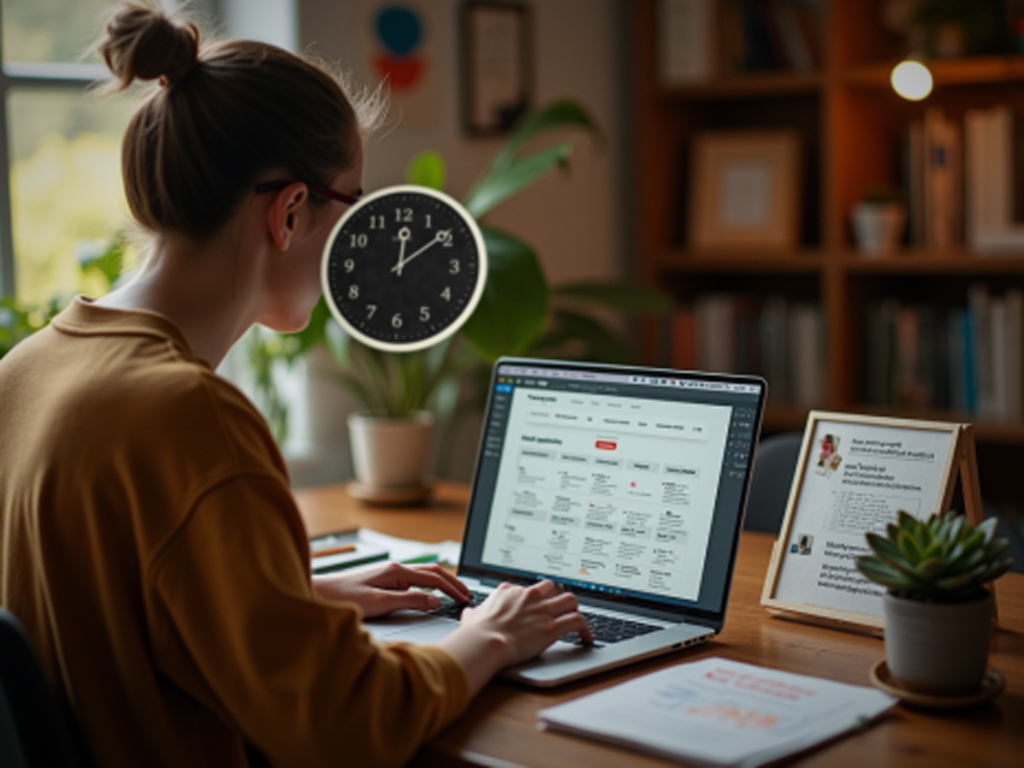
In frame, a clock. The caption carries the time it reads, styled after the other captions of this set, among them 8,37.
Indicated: 12,09
